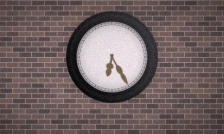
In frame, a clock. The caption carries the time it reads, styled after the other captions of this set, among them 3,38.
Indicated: 6,25
